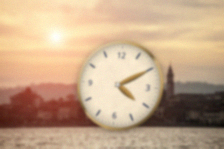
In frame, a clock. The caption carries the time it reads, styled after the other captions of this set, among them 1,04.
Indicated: 4,10
